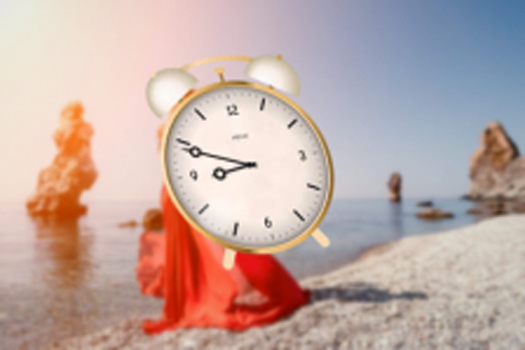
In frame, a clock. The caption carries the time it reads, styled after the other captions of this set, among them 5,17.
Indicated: 8,49
